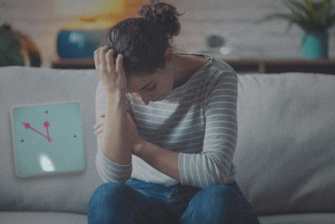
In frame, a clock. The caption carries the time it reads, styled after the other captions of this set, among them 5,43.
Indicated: 11,51
